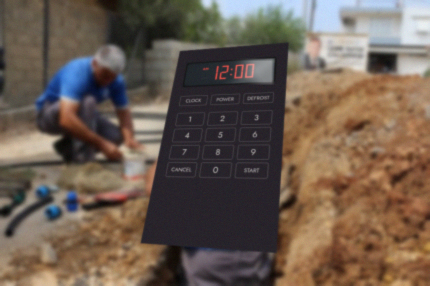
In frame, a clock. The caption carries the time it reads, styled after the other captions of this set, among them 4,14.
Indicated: 12,00
